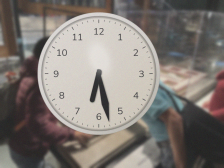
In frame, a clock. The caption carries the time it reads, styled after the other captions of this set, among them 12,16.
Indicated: 6,28
